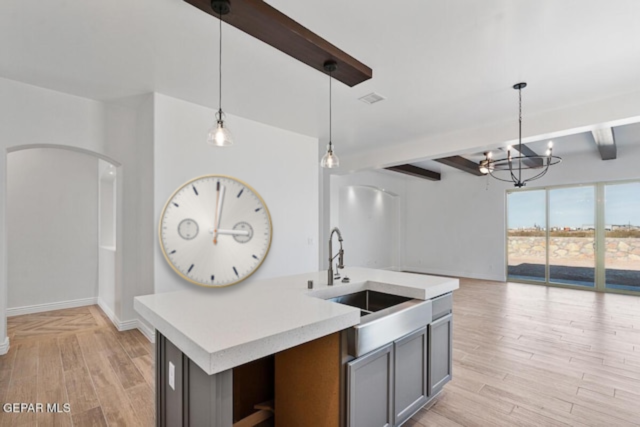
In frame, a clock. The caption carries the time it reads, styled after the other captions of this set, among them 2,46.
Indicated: 3,01
